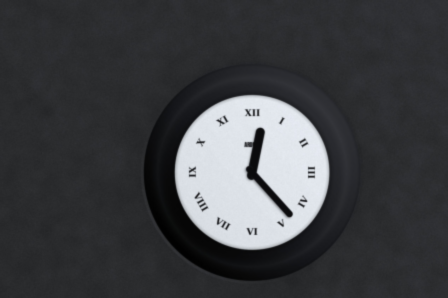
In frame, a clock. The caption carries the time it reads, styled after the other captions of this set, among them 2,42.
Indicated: 12,23
